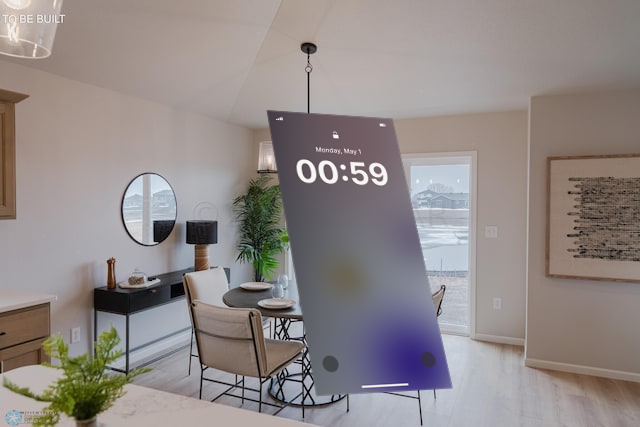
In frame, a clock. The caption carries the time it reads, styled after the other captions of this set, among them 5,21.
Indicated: 0,59
